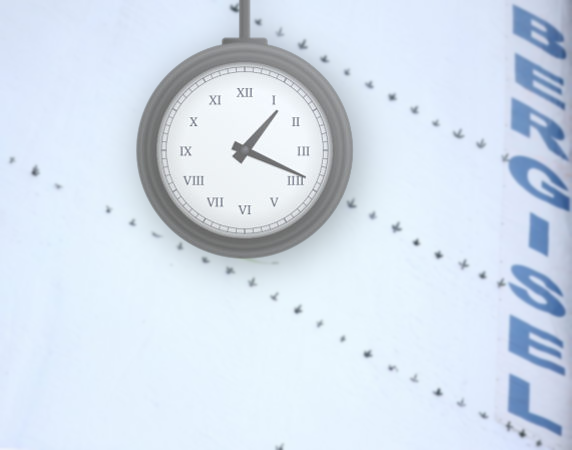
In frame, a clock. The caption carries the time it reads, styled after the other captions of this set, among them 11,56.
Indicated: 1,19
